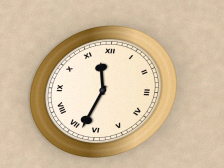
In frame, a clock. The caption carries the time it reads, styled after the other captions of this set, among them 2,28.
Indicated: 11,33
